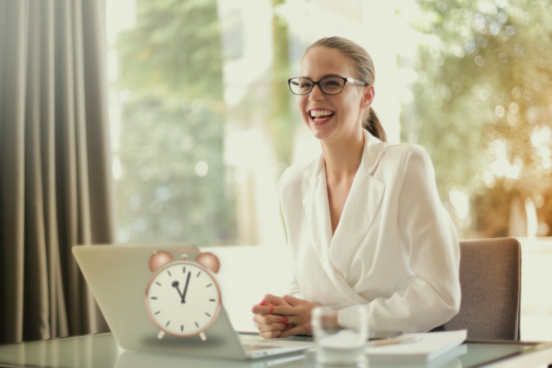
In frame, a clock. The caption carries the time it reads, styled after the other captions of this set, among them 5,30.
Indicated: 11,02
